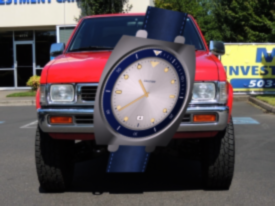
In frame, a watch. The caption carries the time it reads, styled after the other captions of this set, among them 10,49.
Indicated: 10,39
